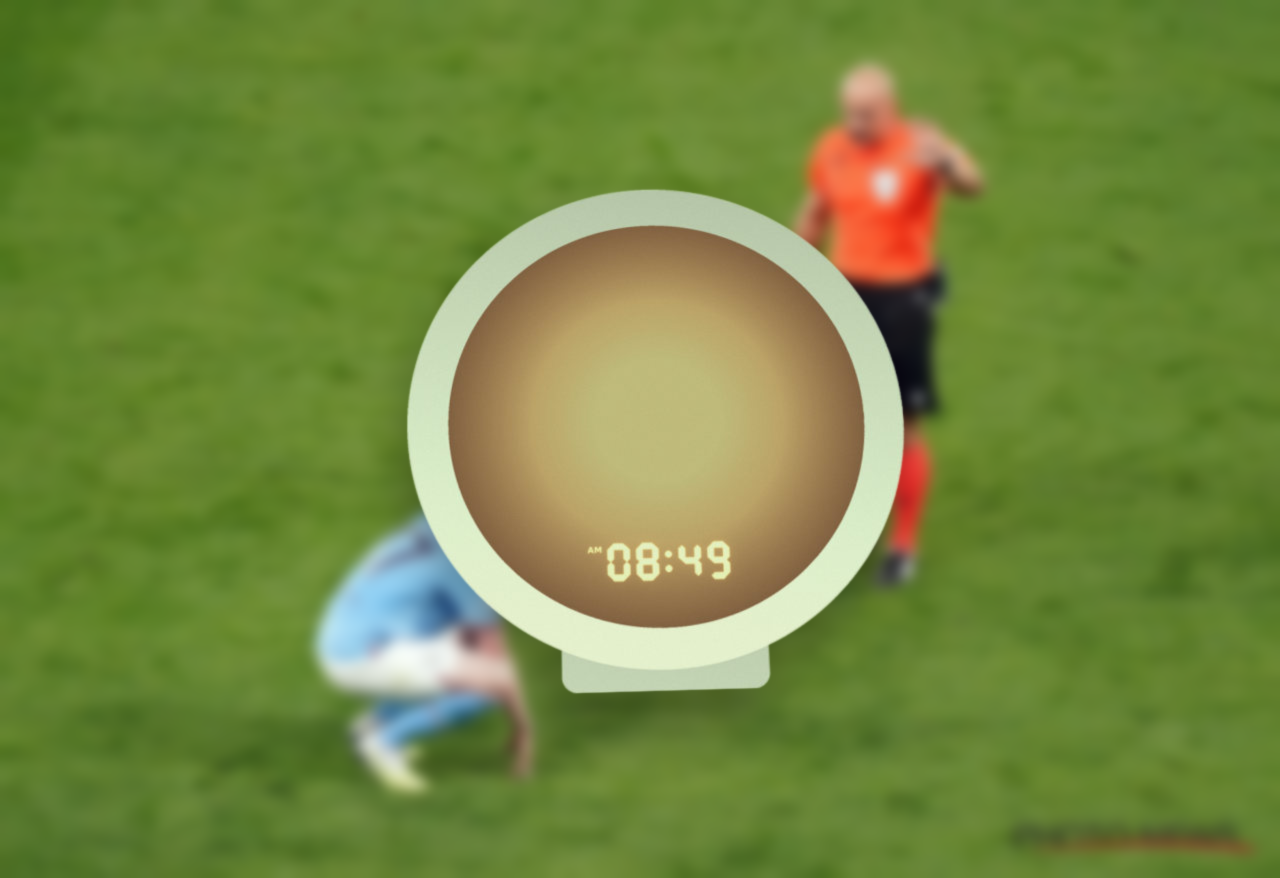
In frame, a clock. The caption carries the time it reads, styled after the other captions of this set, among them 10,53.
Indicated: 8,49
